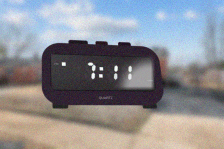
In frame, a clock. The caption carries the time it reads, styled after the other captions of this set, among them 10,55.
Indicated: 7,11
